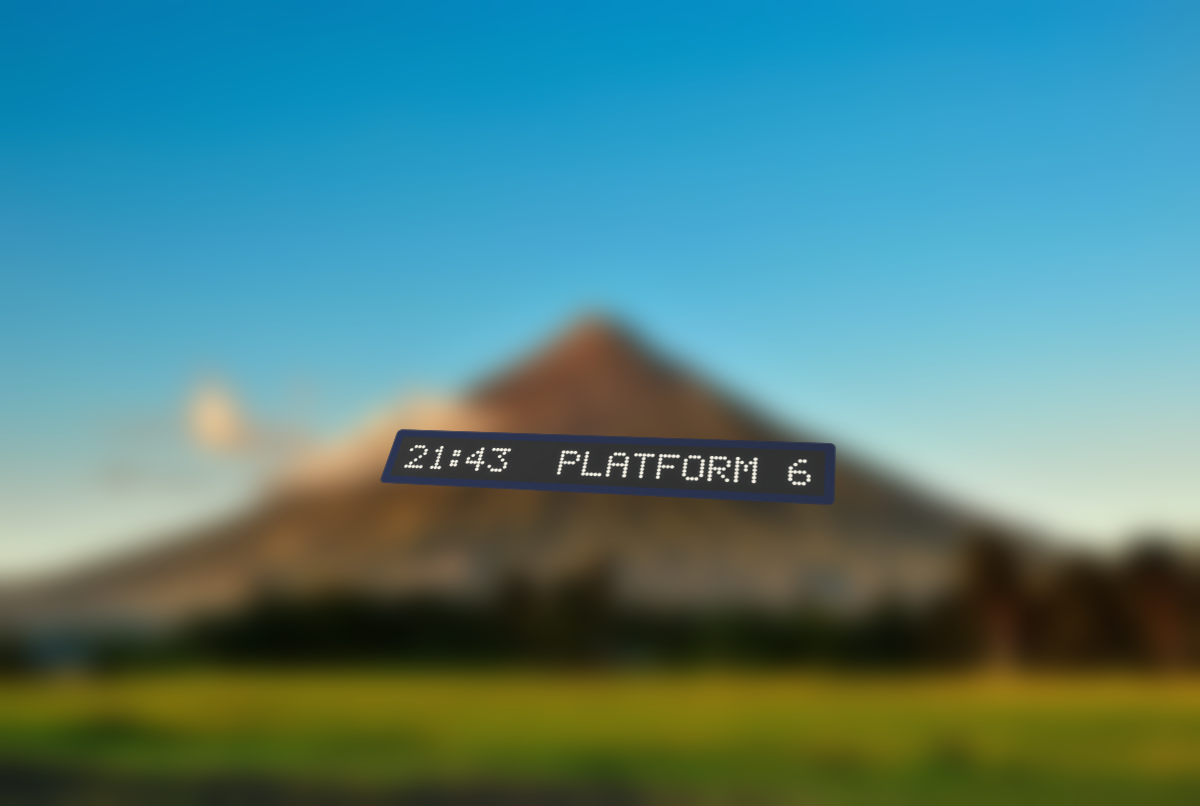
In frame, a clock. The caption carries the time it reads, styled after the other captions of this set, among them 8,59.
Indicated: 21,43
